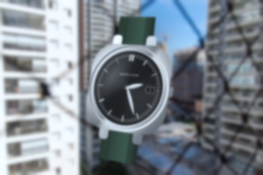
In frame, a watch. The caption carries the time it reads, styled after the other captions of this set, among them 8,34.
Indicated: 2,26
